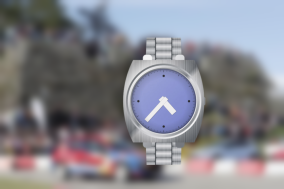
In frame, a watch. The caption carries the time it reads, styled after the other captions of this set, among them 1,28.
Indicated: 4,37
